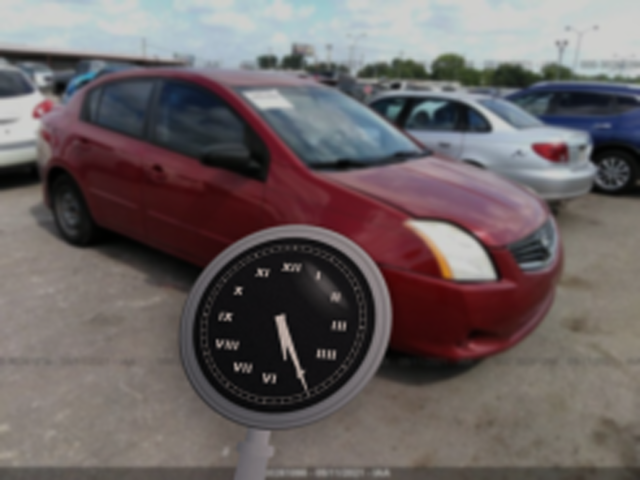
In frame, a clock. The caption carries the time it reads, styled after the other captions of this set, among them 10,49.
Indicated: 5,25
